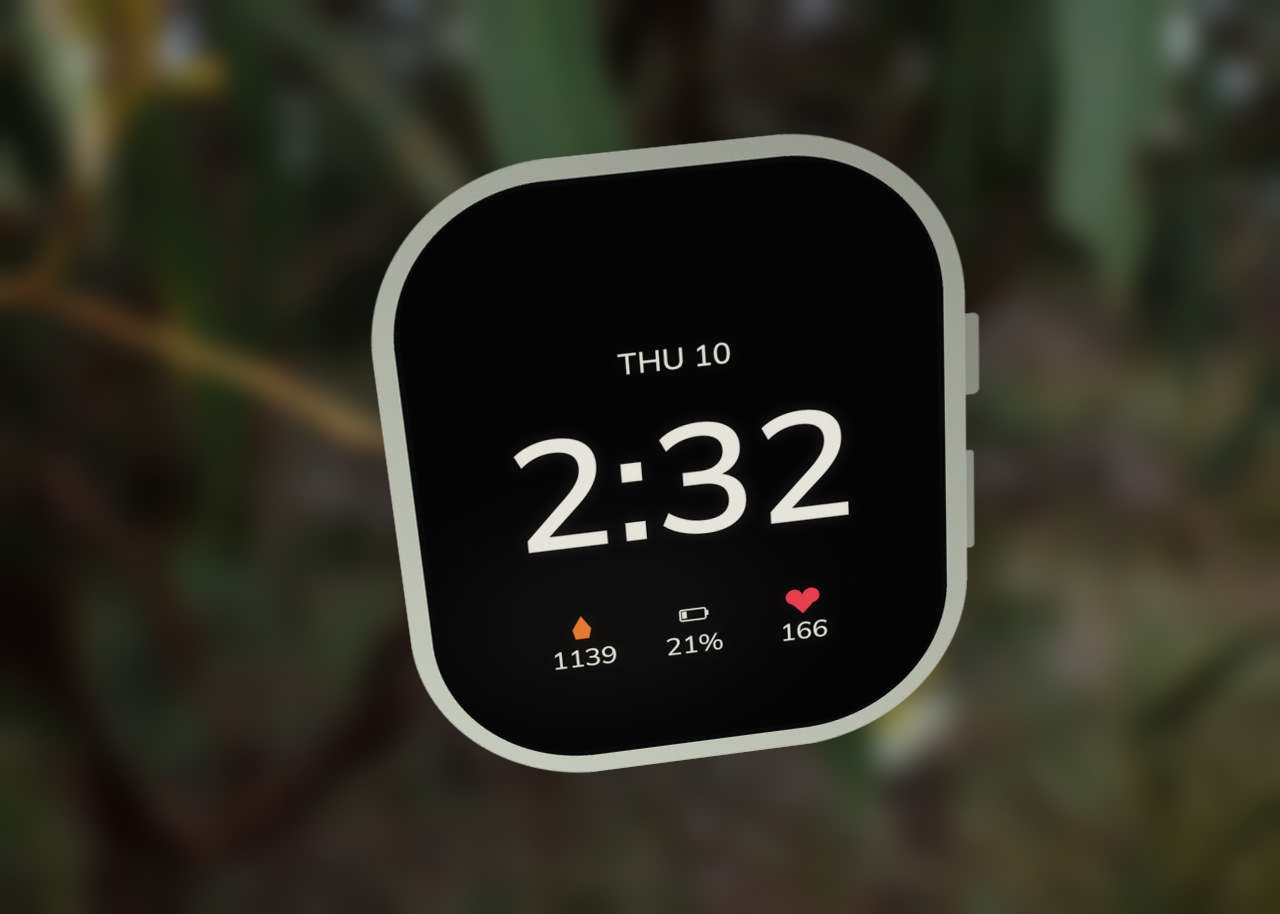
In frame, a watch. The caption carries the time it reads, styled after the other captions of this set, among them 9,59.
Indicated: 2,32
